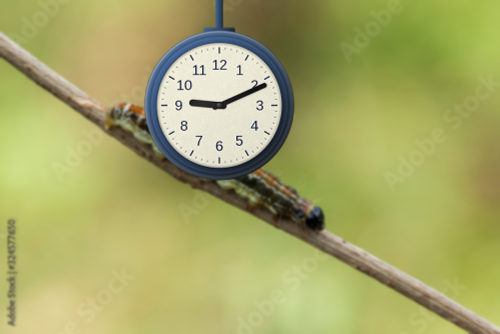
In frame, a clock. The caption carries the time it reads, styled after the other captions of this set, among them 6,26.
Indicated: 9,11
